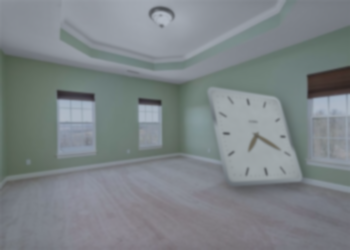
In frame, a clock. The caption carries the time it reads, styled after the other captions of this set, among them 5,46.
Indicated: 7,20
